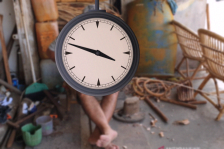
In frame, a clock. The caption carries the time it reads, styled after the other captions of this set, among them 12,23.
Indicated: 3,48
